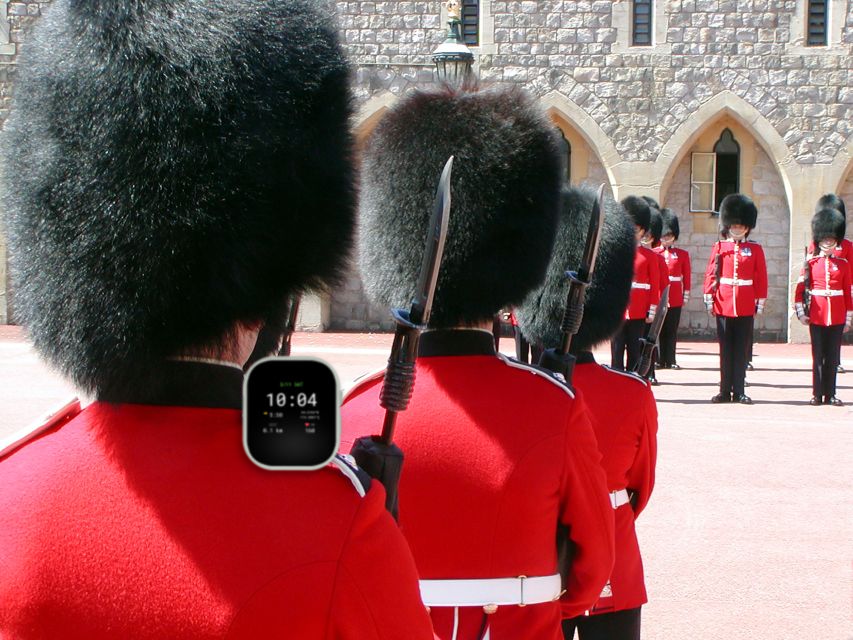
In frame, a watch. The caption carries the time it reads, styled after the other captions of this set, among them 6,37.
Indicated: 10,04
